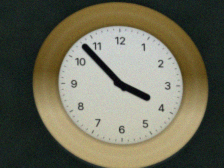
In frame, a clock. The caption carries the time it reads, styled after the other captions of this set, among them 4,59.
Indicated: 3,53
